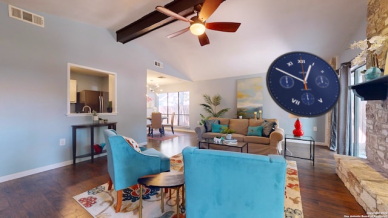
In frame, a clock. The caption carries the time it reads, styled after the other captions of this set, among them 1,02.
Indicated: 12,50
